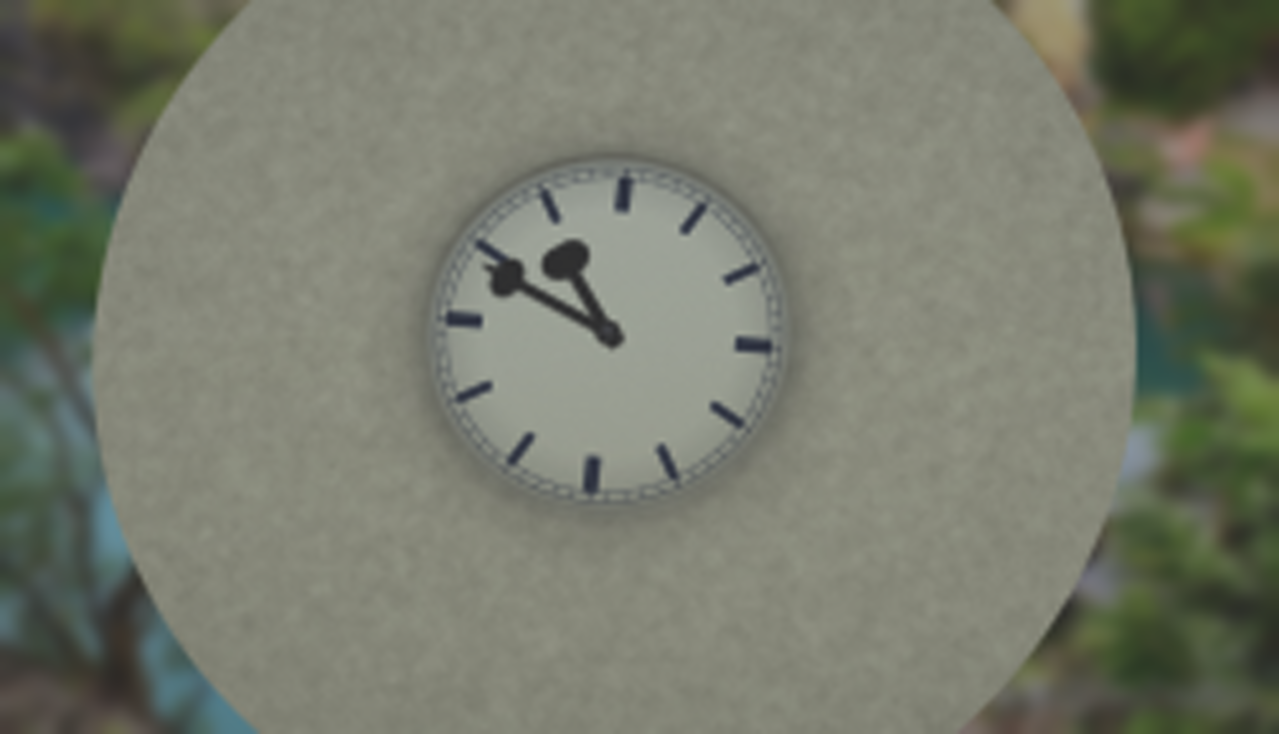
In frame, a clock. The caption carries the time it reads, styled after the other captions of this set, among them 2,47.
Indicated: 10,49
